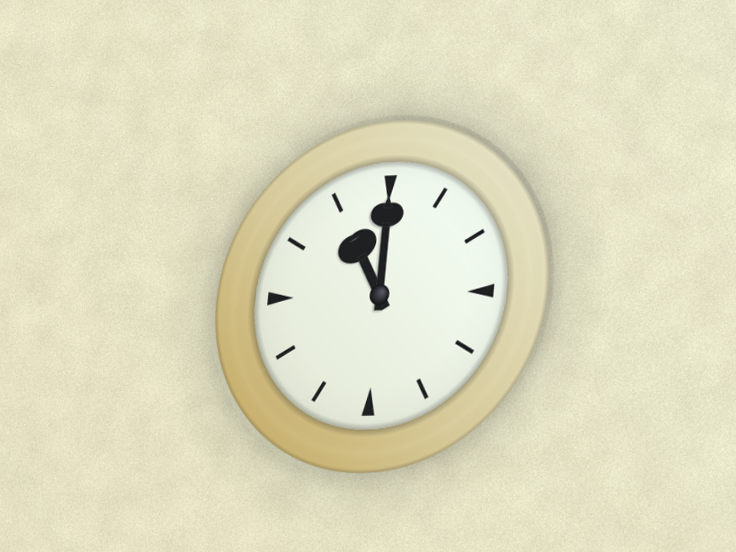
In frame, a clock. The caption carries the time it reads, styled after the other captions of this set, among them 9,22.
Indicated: 11,00
